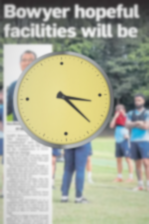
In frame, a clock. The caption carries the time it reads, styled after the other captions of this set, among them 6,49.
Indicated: 3,23
